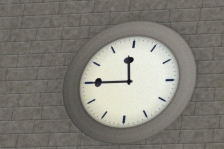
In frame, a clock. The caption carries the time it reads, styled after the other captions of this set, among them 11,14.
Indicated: 11,45
